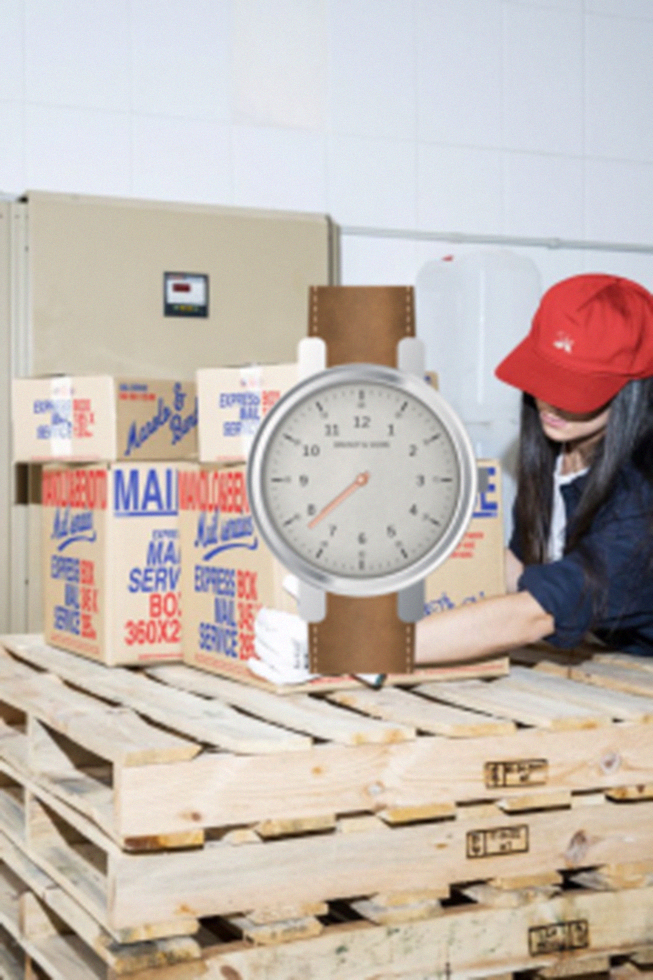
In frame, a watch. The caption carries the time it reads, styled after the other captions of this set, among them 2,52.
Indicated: 7,38
